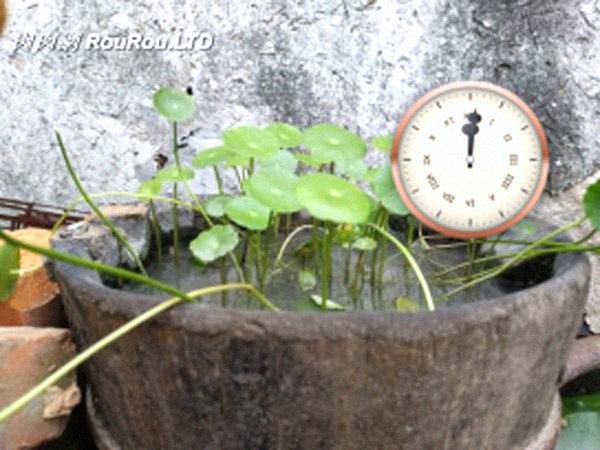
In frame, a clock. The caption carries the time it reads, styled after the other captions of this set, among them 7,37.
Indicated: 12,01
